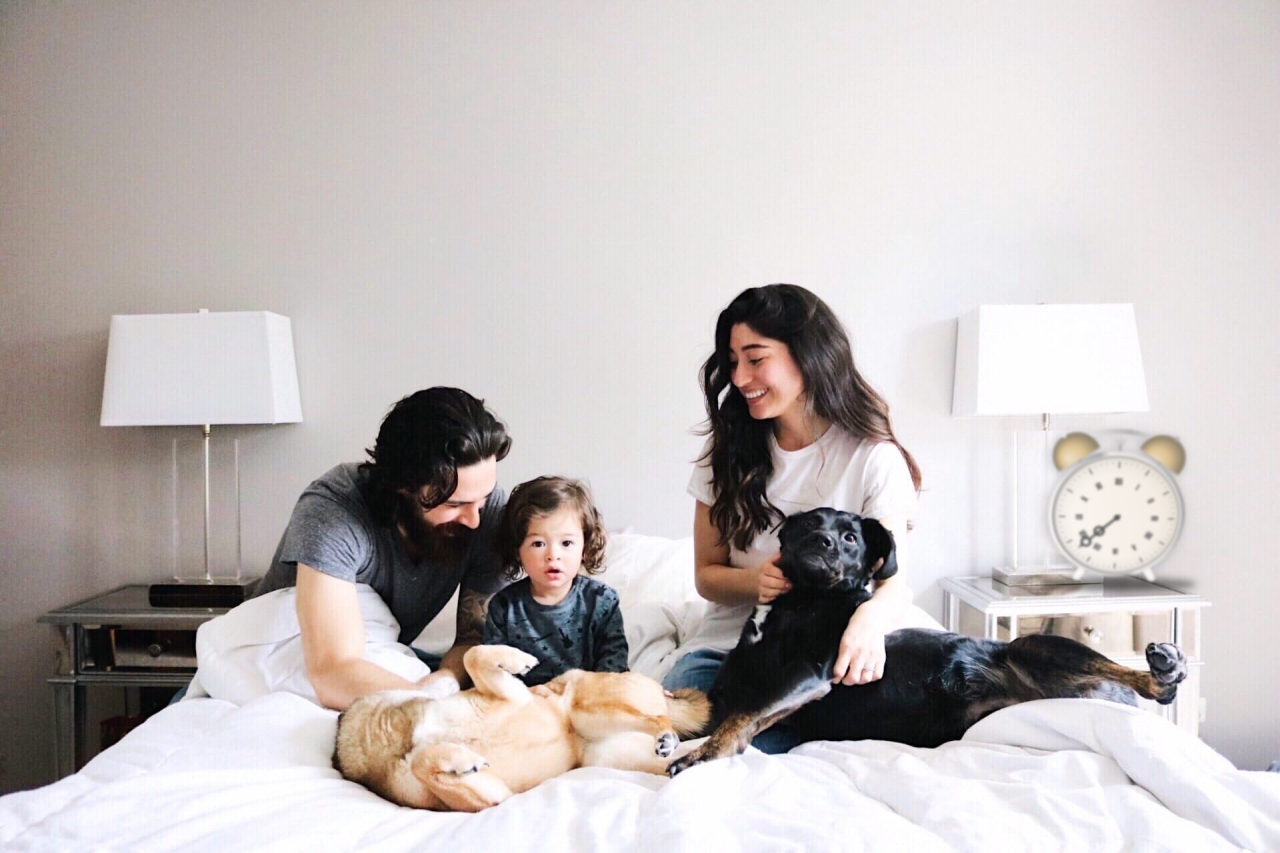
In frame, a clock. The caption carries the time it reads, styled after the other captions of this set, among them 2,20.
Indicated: 7,38
